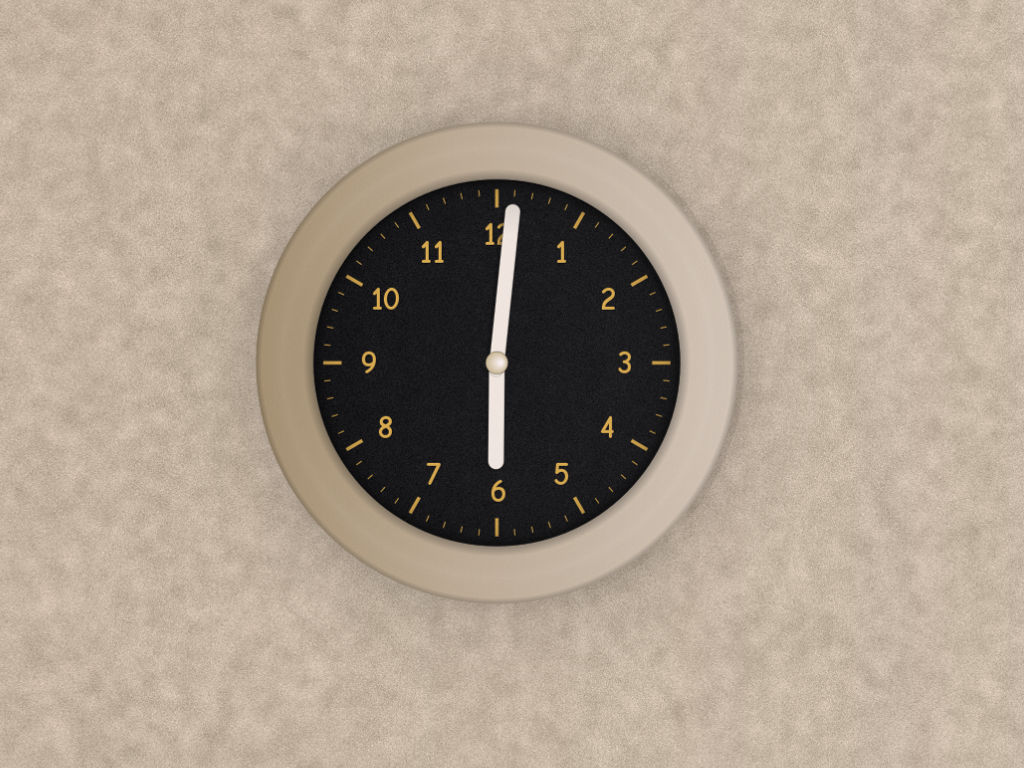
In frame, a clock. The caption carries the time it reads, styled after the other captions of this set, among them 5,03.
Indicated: 6,01
